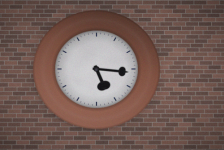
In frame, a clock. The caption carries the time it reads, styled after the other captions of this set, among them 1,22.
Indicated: 5,16
